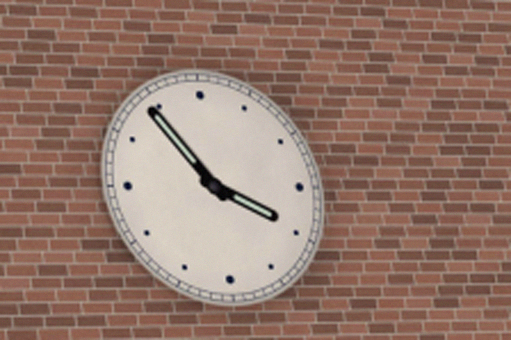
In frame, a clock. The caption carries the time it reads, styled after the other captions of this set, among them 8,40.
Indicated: 3,54
